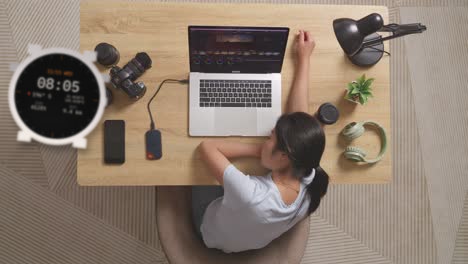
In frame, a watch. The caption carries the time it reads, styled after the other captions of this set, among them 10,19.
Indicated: 8,05
